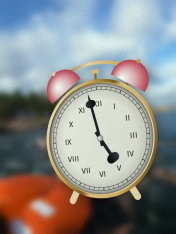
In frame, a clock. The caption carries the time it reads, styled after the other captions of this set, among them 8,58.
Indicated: 4,58
